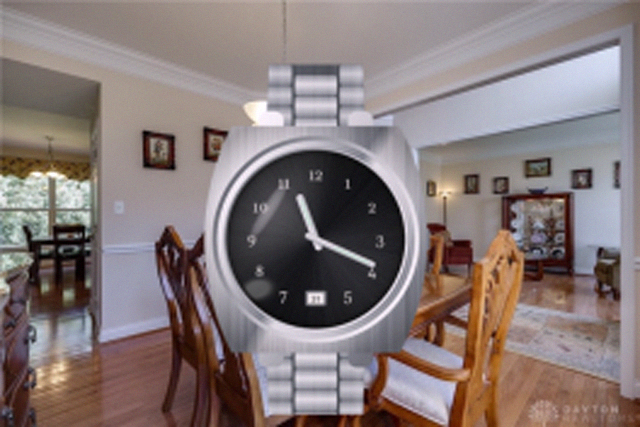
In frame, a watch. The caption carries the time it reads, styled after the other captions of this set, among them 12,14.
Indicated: 11,19
